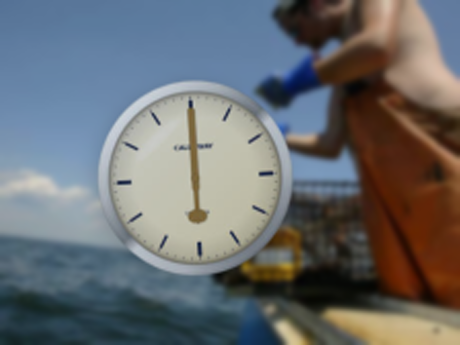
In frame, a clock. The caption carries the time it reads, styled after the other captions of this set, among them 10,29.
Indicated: 6,00
